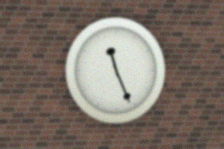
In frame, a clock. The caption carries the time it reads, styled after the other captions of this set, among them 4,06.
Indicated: 11,26
